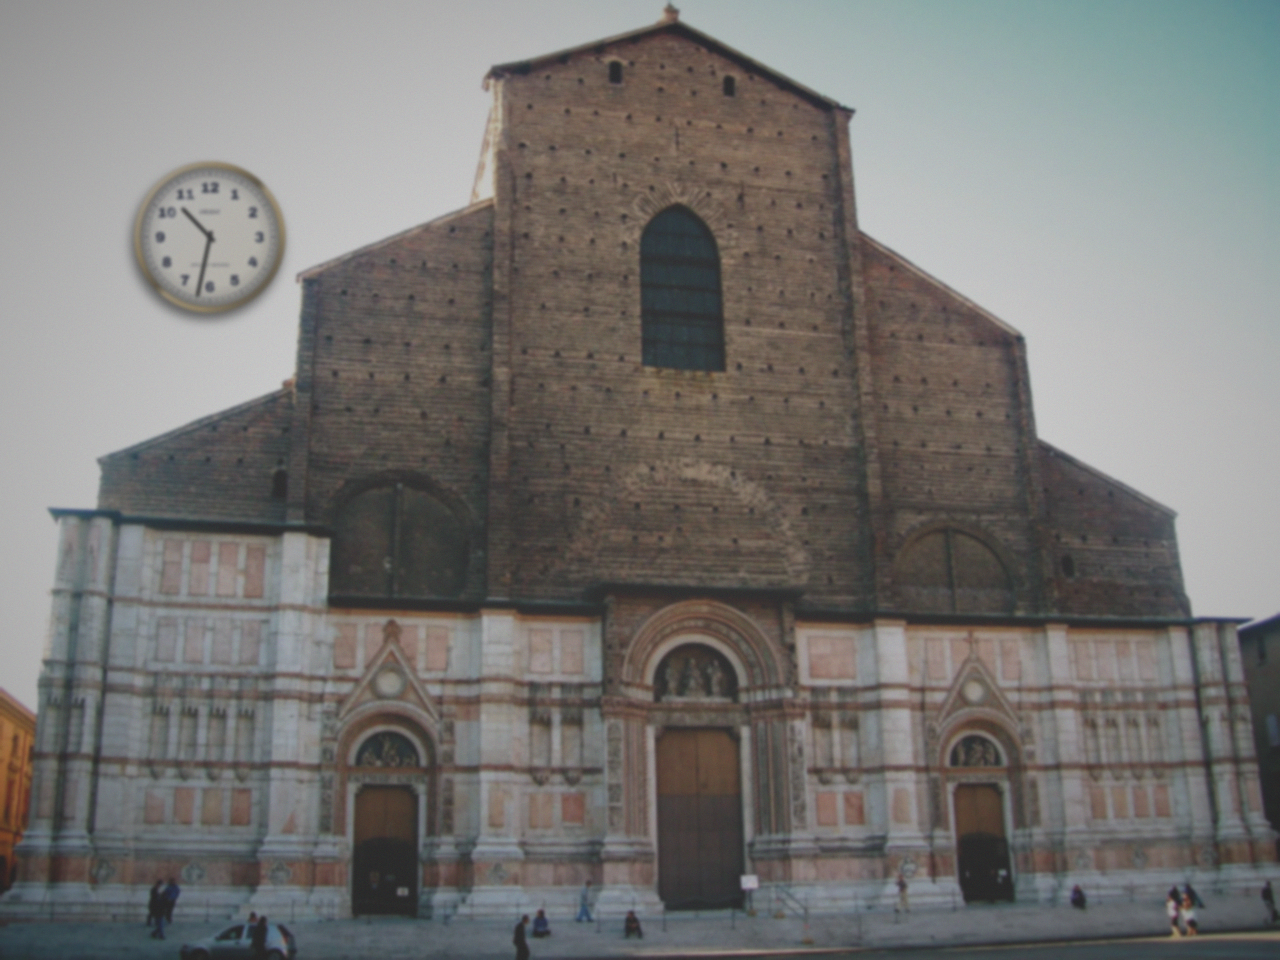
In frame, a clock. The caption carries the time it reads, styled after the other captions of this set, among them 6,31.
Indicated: 10,32
